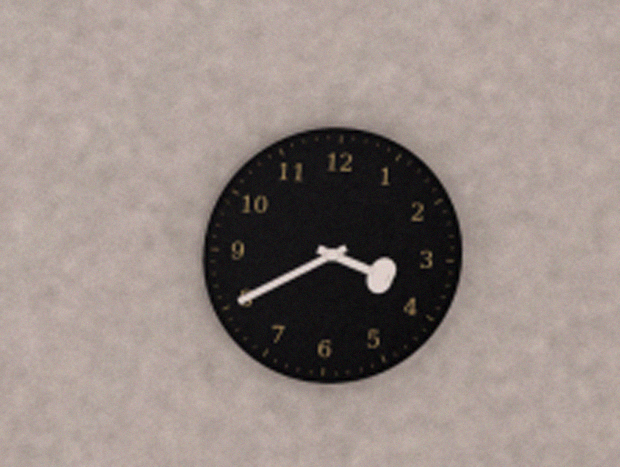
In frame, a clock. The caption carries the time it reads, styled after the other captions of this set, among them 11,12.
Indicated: 3,40
